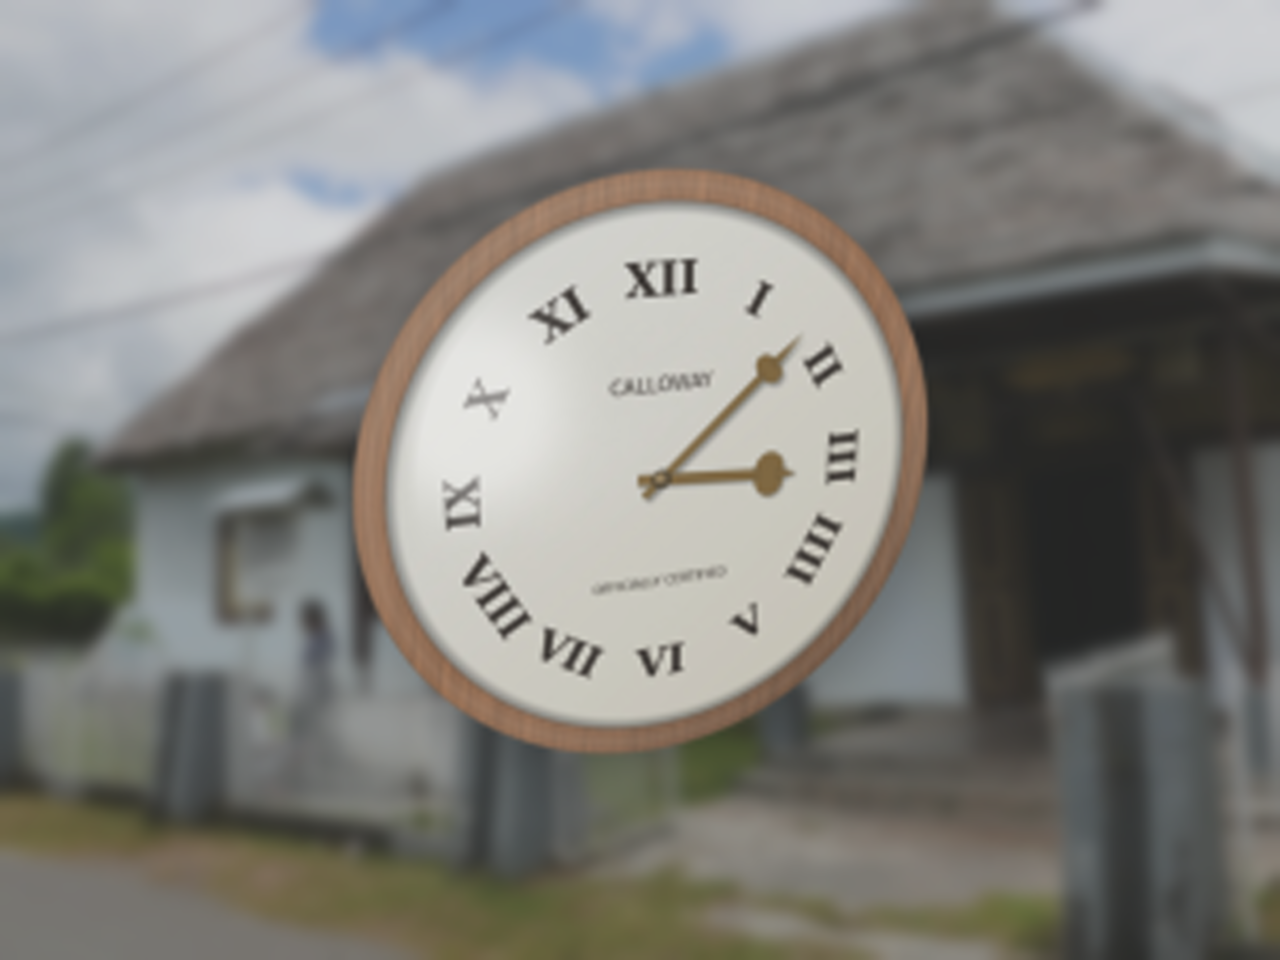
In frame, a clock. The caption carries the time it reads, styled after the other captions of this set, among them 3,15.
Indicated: 3,08
